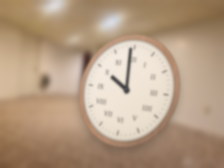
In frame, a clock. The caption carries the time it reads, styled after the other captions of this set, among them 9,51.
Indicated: 9,59
